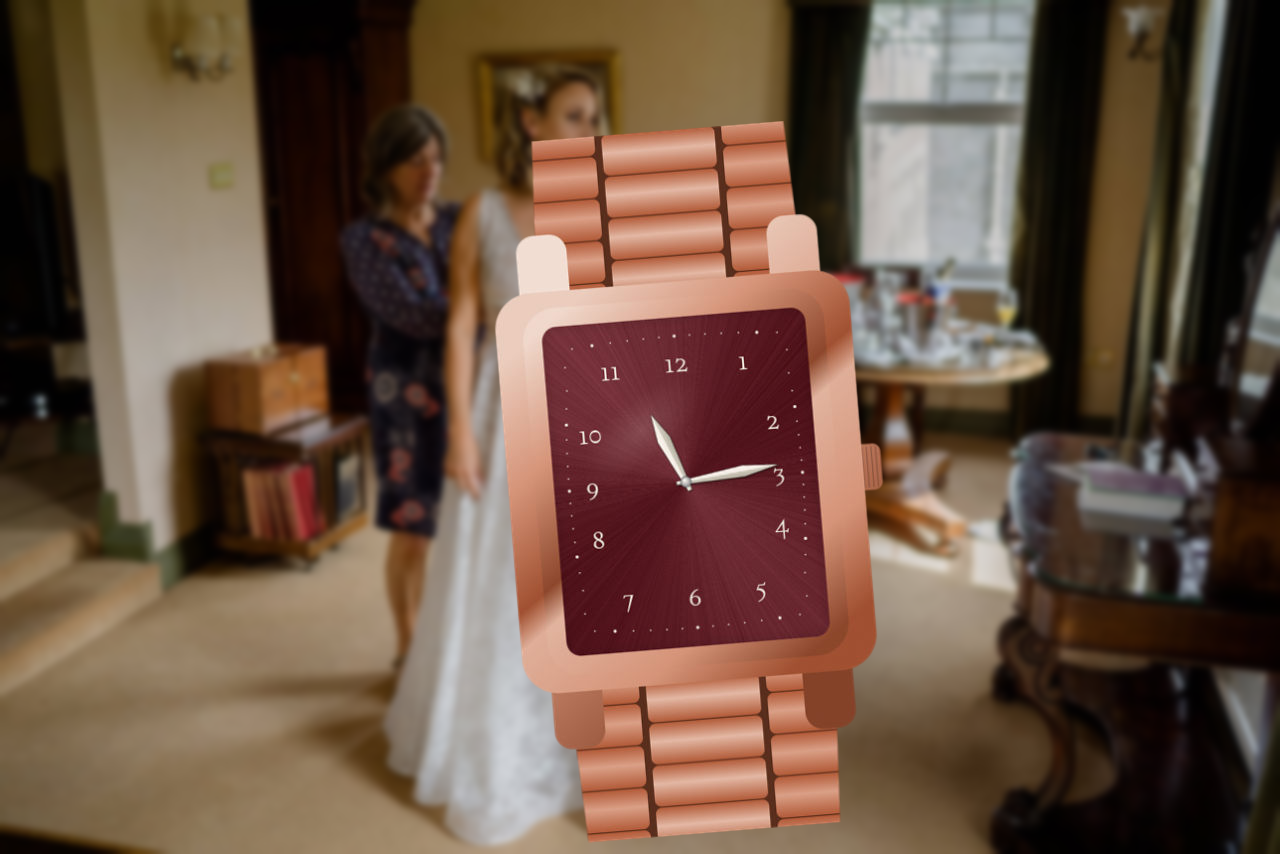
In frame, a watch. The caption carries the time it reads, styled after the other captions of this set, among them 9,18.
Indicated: 11,14
